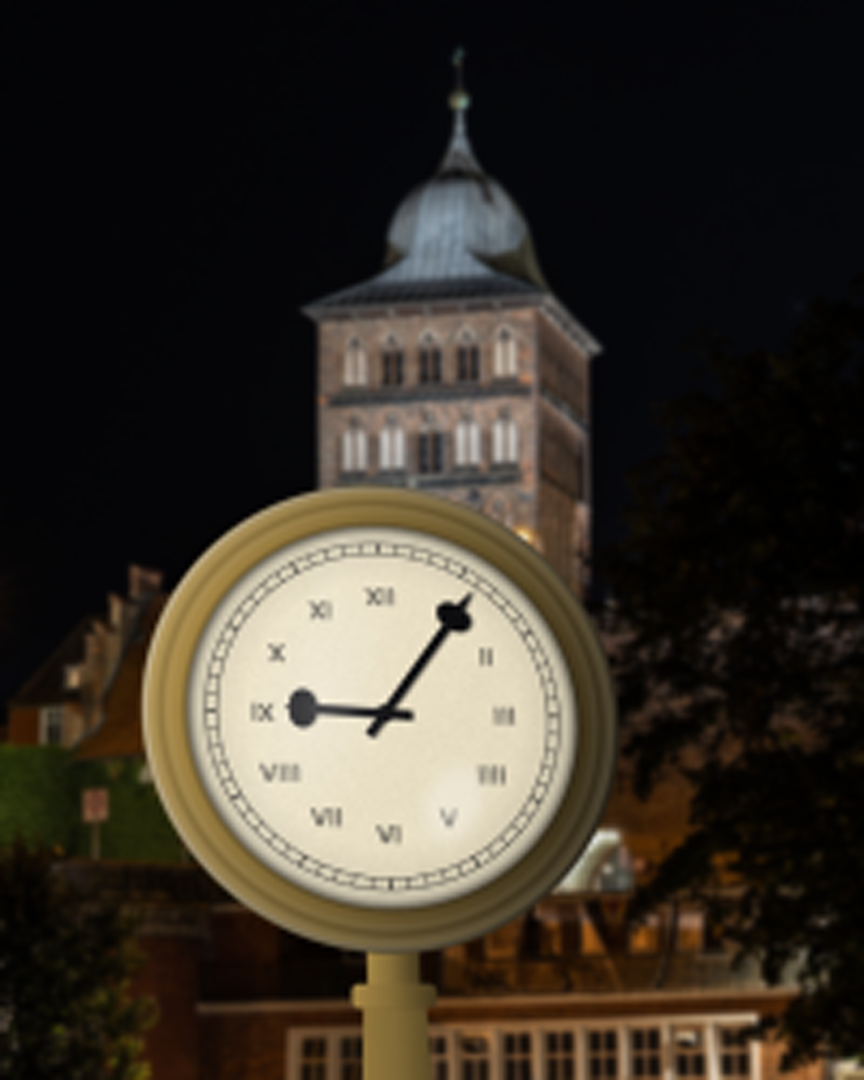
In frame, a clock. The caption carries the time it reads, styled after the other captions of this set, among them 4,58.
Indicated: 9,06
